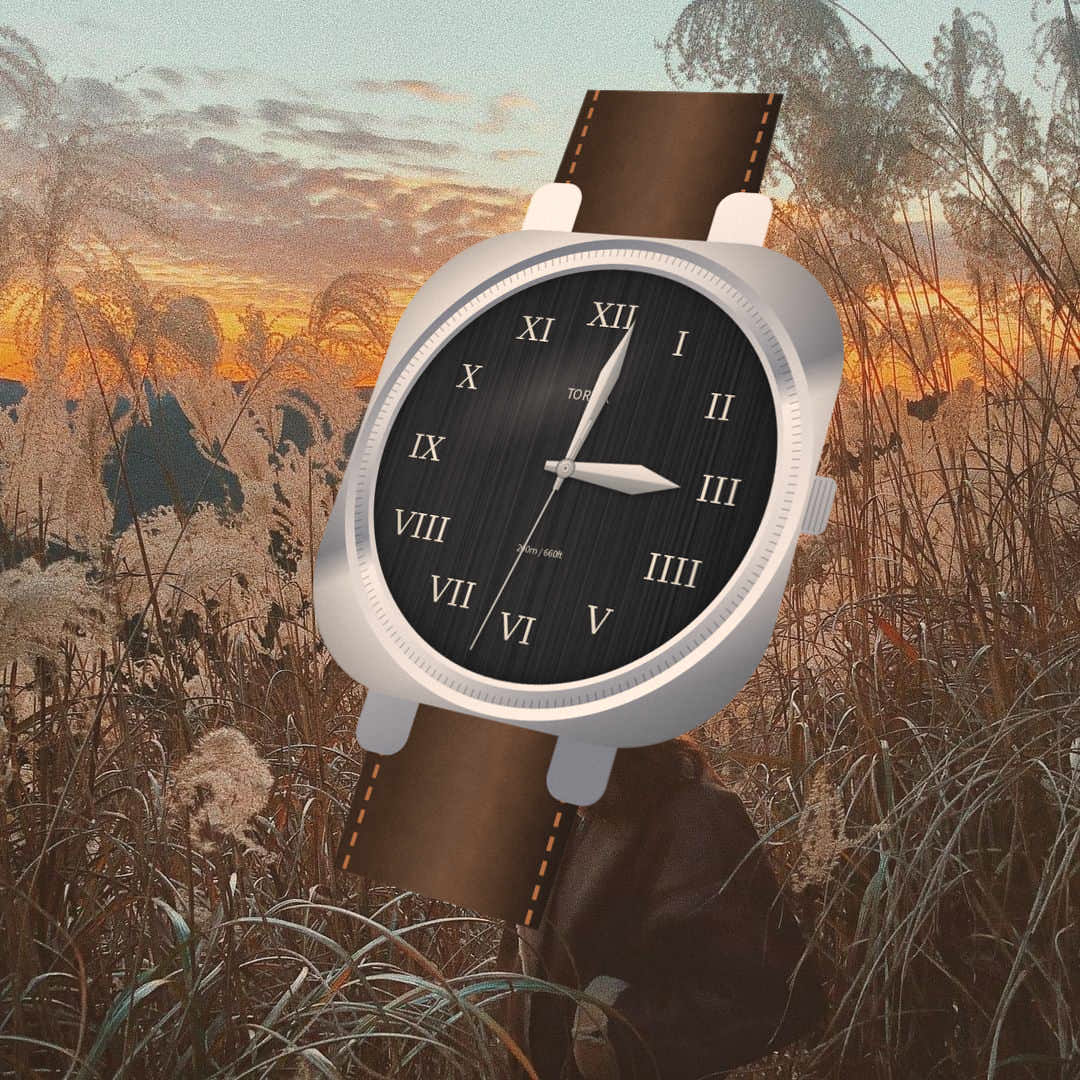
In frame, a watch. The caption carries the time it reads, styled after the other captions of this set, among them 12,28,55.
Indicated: 3,01,32
